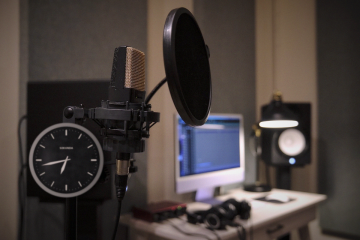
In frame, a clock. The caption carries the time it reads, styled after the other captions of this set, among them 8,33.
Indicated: 6,43
